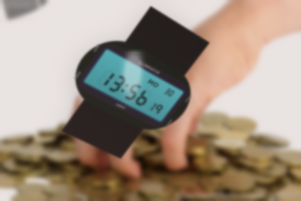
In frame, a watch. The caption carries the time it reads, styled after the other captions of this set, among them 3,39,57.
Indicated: 13,56,19
